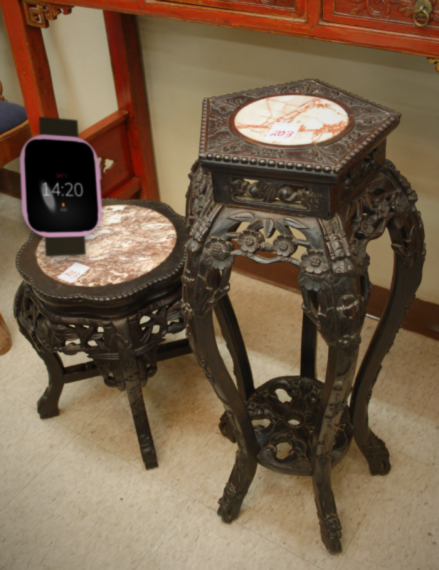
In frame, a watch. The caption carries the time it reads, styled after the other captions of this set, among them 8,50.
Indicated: 14,20
